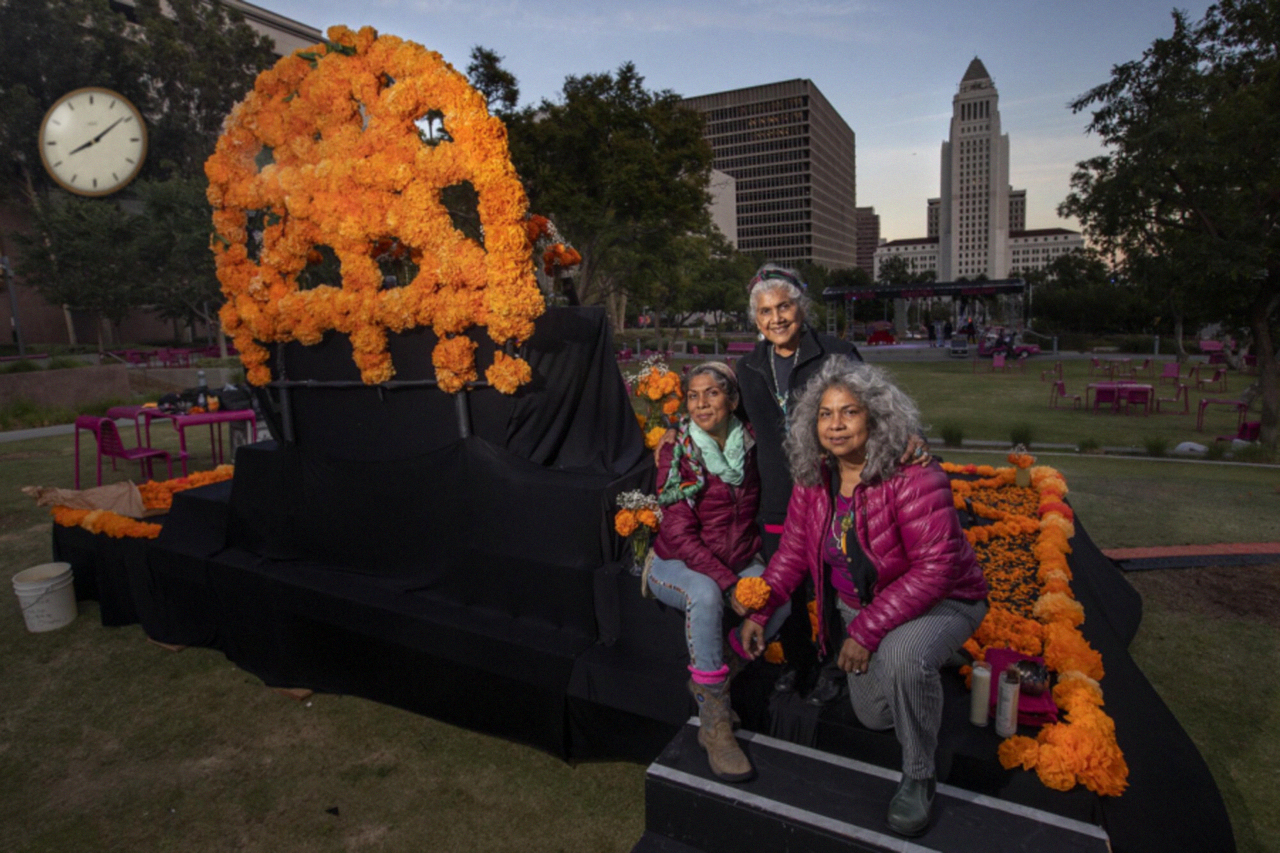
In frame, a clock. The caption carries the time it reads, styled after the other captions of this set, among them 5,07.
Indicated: 8,09
